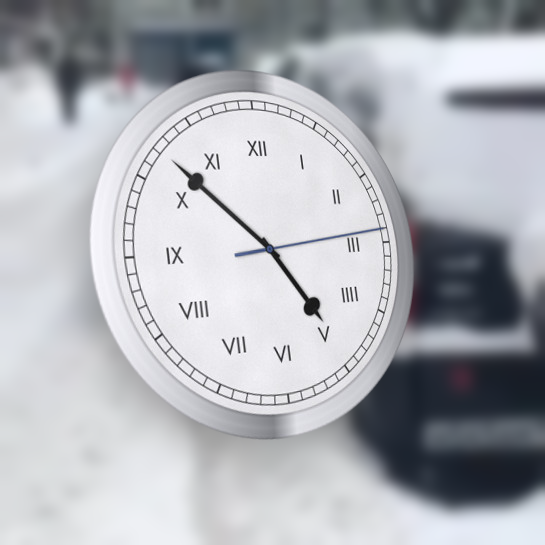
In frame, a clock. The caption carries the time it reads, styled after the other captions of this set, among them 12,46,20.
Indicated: 4,52,14
